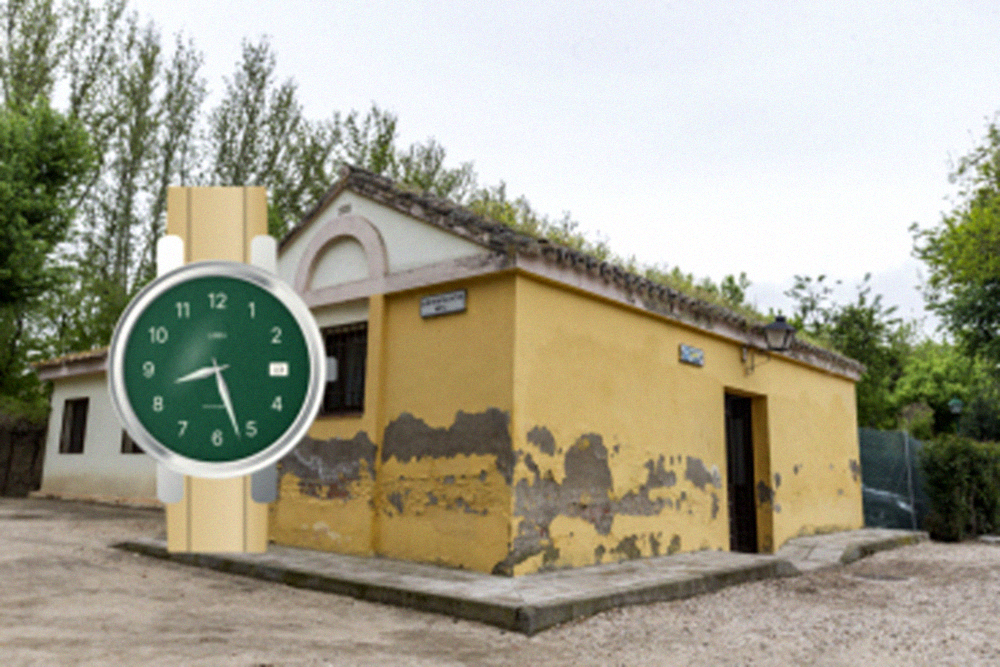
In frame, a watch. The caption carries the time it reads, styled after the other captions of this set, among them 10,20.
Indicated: 8,27
